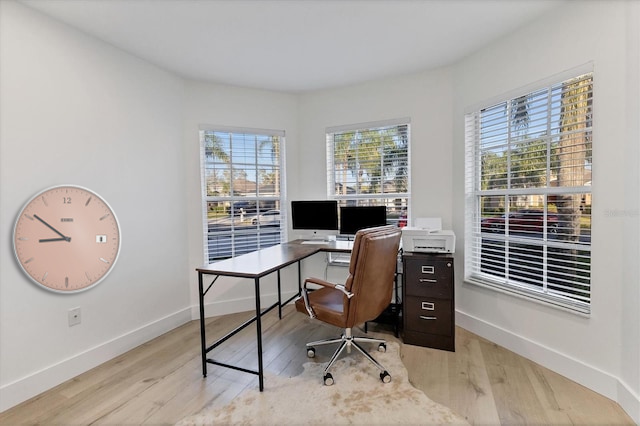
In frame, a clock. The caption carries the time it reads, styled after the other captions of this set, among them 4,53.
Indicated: 8,51
